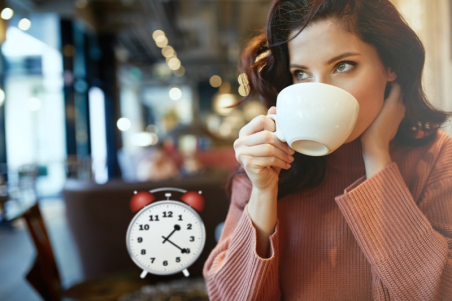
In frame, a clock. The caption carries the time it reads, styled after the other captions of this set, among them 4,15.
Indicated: 1,21
